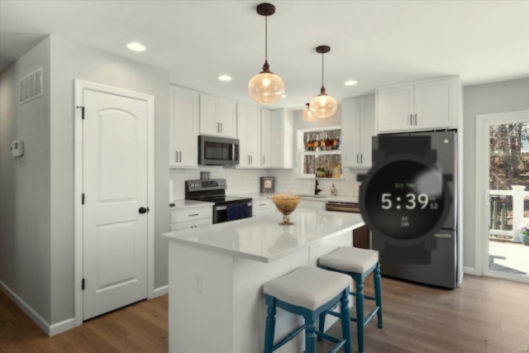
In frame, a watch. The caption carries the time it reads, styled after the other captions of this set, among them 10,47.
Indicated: 5,39
